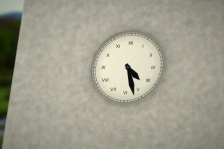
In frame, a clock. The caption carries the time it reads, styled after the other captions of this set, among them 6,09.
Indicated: 4,27
